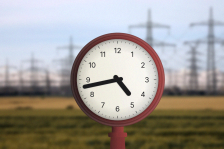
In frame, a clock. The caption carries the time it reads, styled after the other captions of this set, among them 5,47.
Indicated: 4,43
